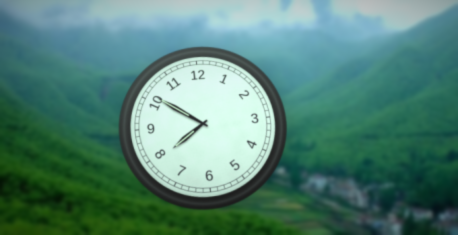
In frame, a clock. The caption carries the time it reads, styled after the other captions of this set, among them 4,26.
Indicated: 7,51
